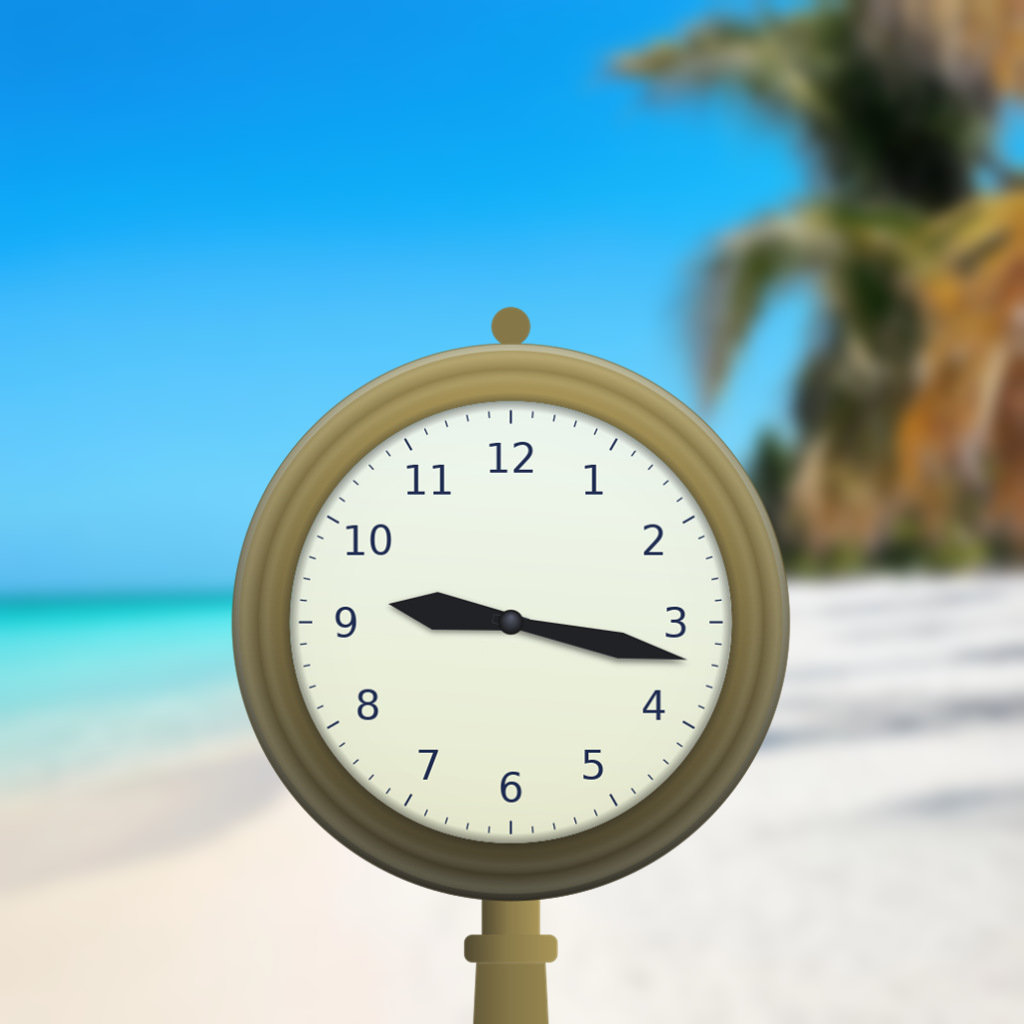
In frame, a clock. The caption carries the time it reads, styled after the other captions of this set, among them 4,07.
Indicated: 9,17
